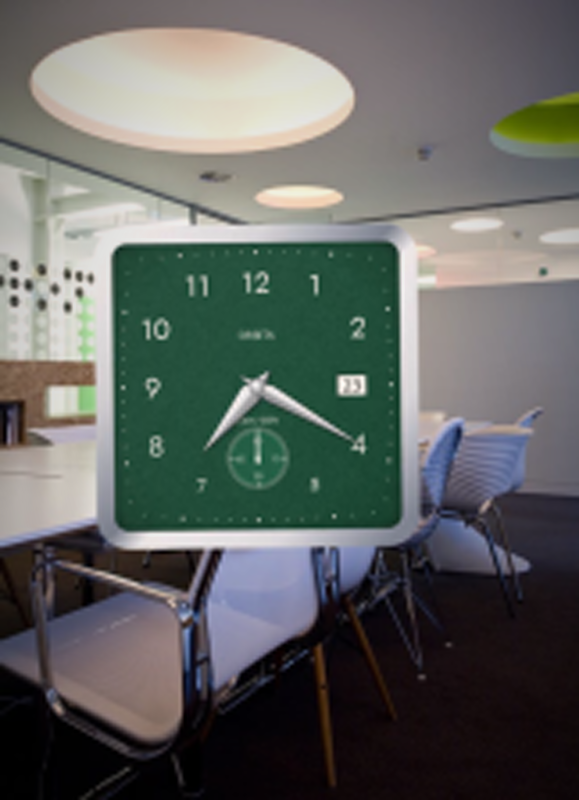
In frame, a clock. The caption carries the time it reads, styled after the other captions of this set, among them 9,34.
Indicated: 7,20
